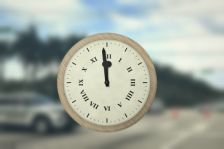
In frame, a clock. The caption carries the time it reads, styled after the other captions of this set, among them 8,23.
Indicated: 11,59
